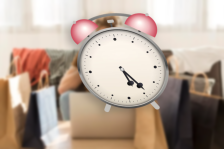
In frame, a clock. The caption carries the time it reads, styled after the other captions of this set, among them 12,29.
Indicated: 5,24
